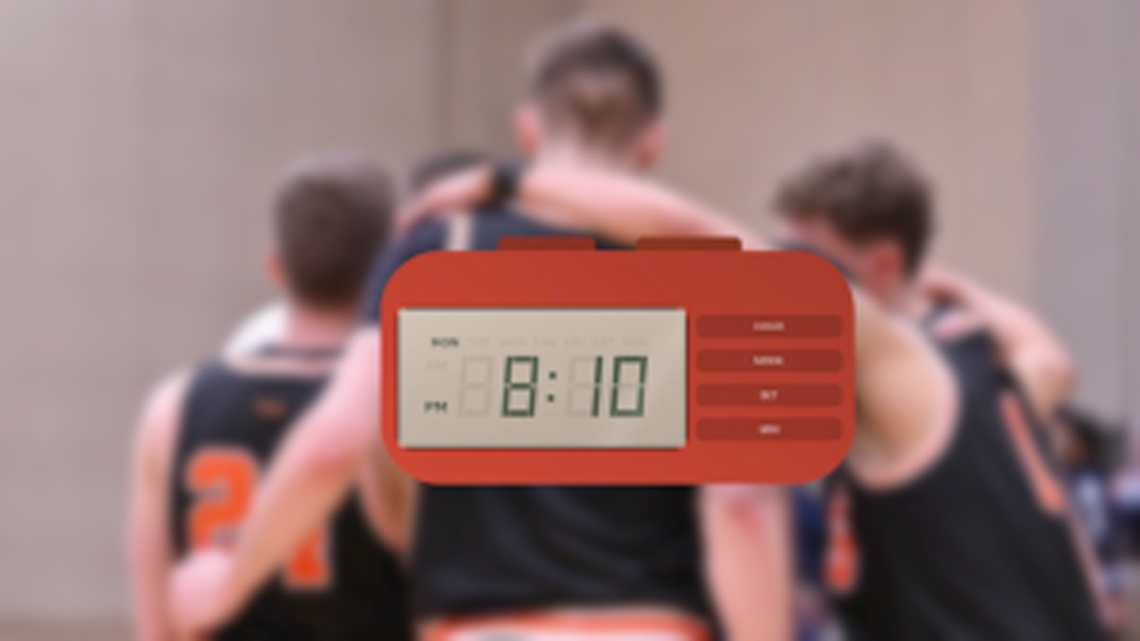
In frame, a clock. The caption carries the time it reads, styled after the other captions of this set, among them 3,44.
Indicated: 8,10
